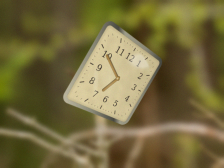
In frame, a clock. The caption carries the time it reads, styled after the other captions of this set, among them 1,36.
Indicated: 6,50
